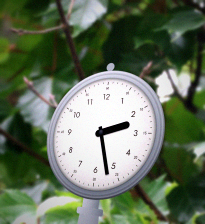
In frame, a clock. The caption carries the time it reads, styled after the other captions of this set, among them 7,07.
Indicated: 2,27
